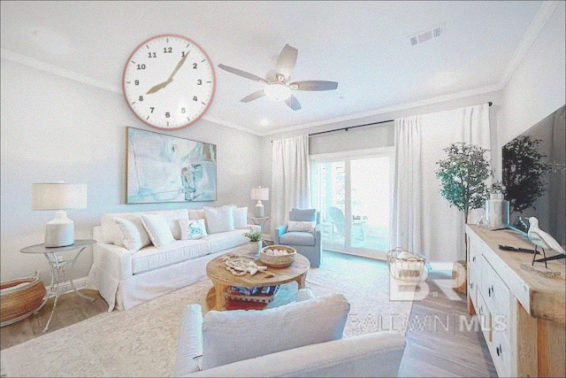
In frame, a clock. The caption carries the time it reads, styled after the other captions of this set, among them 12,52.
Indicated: 8,06
